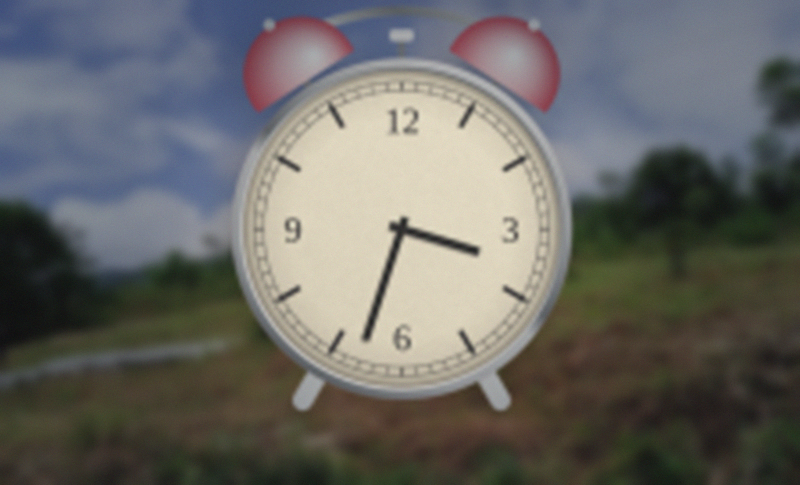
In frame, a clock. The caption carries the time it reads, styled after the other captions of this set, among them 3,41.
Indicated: 3,33
